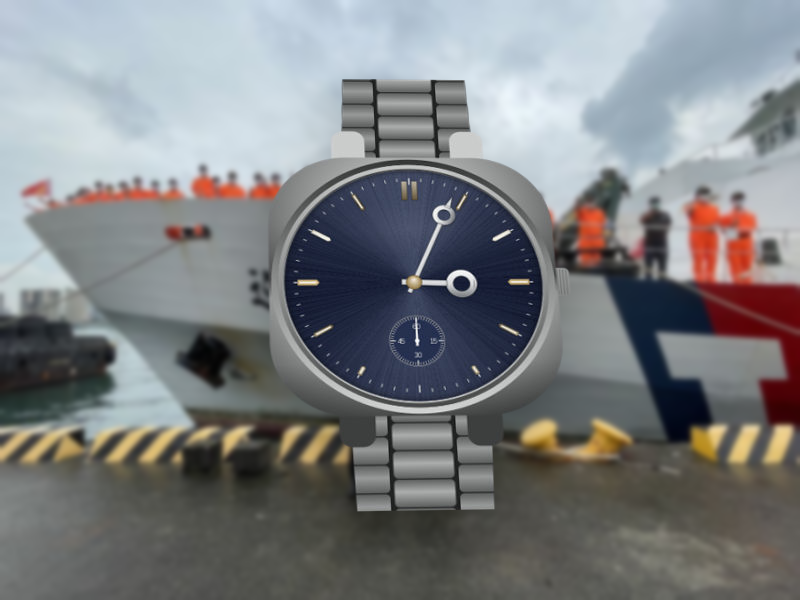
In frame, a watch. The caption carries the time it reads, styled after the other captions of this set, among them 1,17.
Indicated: 3,04
